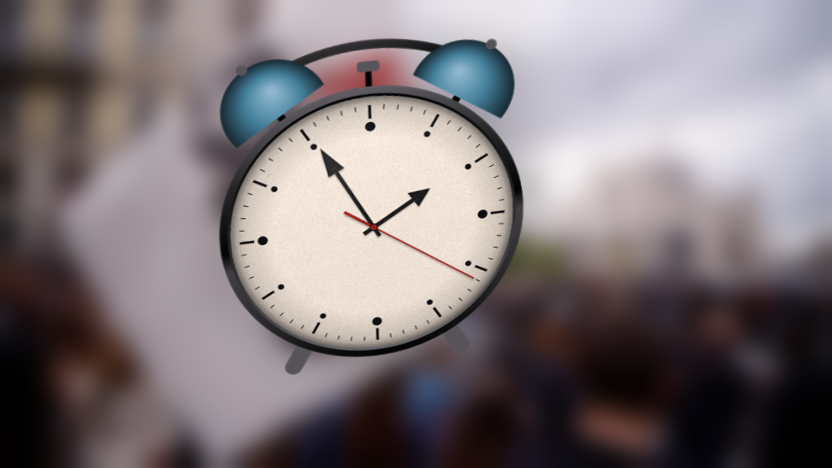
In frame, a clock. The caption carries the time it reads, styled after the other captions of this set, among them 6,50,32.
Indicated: 1,55,21
